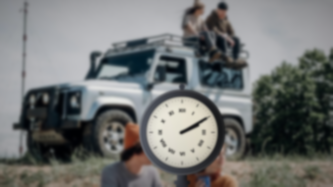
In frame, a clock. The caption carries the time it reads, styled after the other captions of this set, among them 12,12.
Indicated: 2,10
